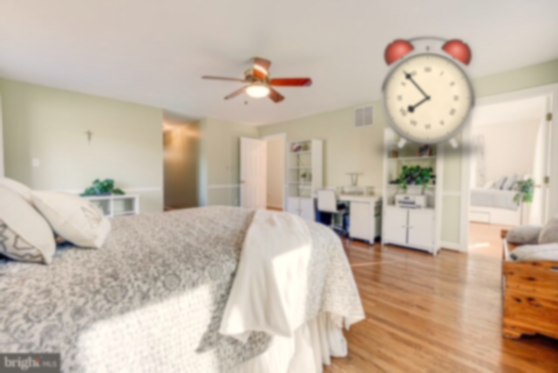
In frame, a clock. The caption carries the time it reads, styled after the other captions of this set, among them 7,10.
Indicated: 7,53
